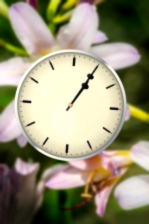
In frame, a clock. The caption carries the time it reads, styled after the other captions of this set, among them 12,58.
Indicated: 1,05
